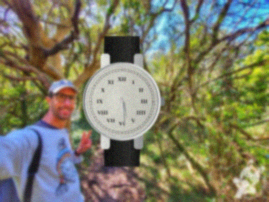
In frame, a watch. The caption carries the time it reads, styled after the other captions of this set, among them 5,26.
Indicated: 5,29
